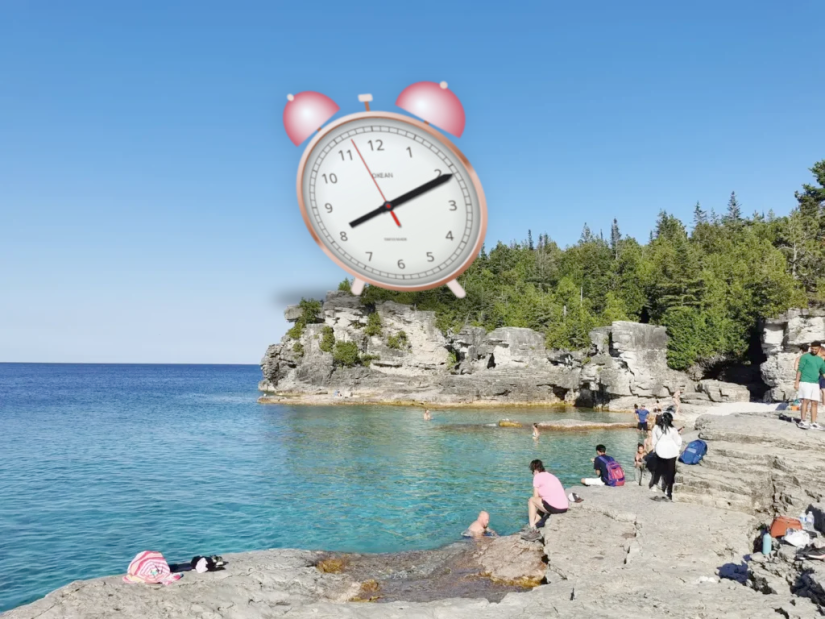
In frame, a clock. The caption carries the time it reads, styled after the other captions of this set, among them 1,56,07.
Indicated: 8,10,57
